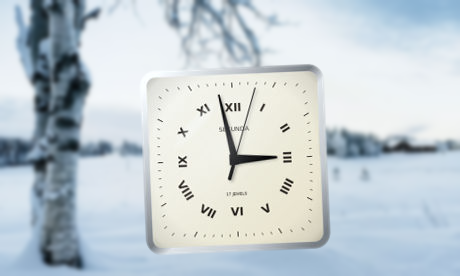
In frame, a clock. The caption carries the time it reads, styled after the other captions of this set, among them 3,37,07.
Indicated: 2,58,03
